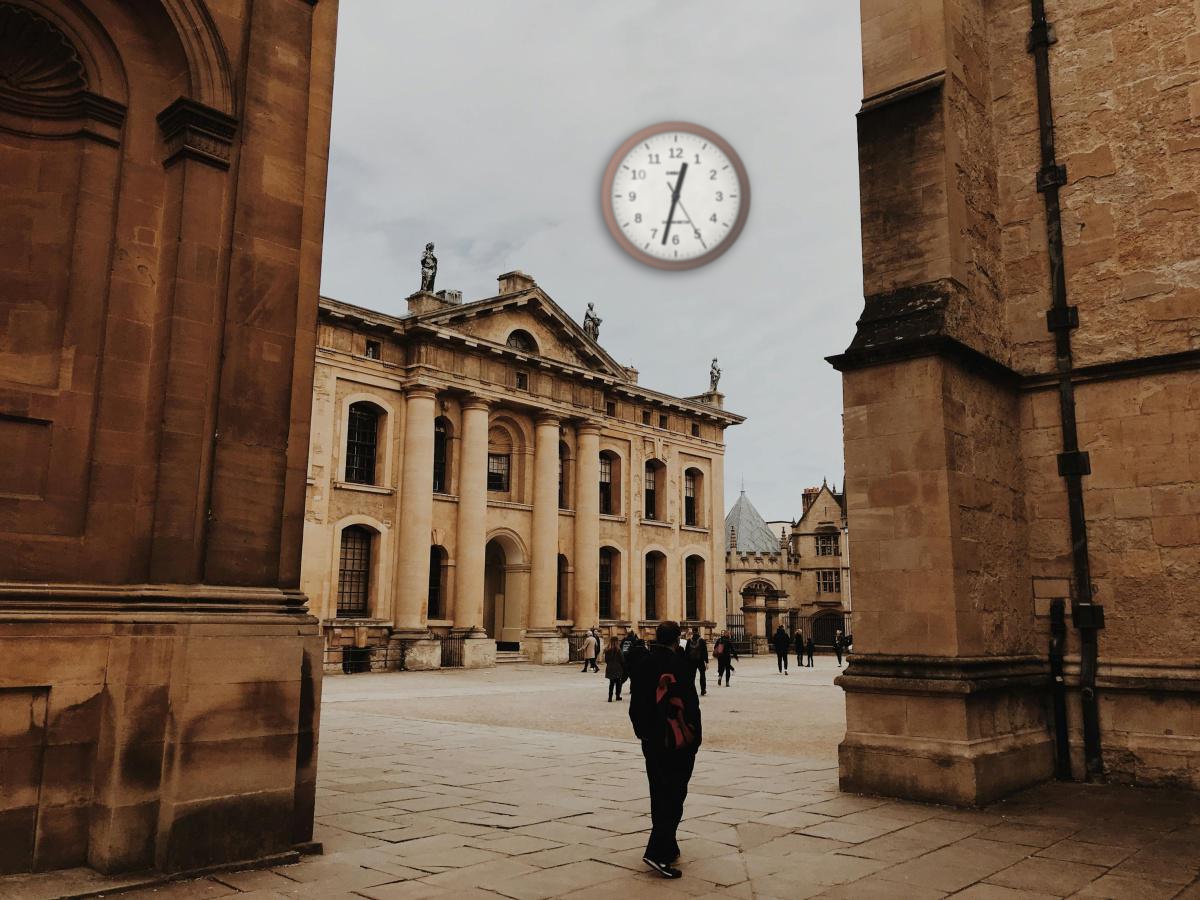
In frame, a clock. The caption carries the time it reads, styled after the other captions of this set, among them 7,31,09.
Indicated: 12,32,25
